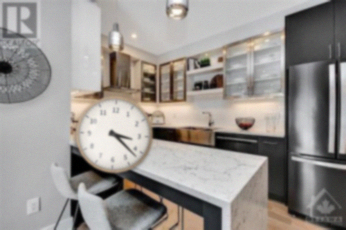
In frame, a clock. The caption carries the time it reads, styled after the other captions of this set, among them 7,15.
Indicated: 3,22
